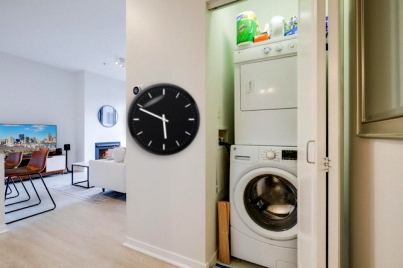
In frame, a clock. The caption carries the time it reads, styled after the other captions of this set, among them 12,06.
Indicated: 5,49
